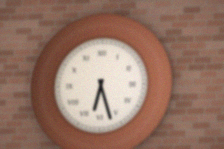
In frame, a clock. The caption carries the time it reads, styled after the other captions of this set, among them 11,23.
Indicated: 6,27
